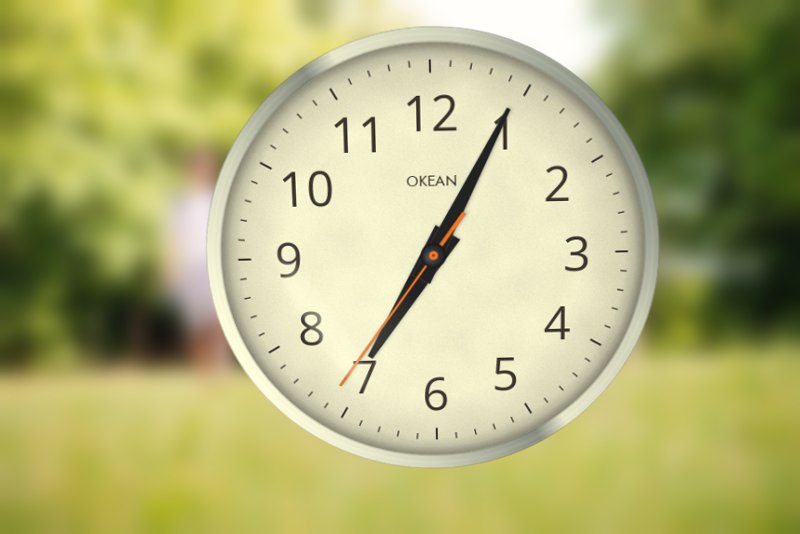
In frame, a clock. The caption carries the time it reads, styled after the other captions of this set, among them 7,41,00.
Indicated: 7,04,36
